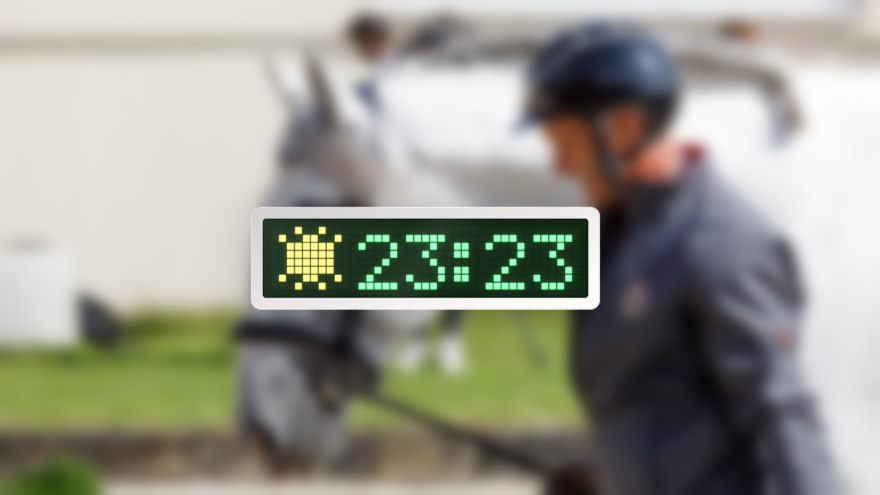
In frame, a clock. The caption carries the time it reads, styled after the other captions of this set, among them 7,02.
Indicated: 23,23
